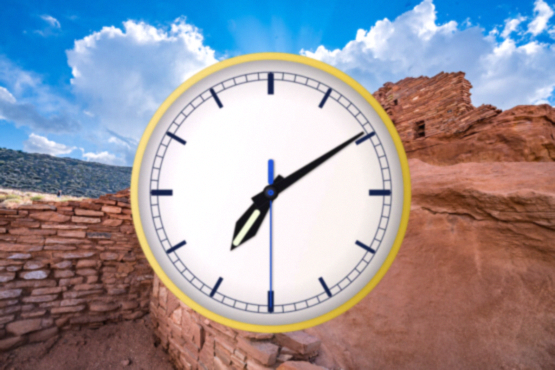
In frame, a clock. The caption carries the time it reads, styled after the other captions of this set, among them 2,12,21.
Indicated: 7,09,30
